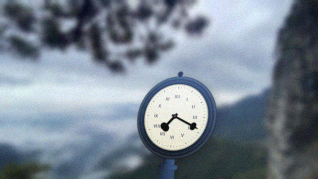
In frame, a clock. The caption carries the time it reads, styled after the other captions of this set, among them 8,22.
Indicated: 7,19
